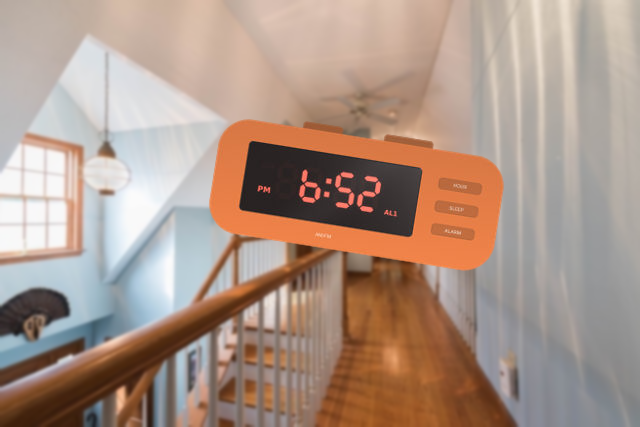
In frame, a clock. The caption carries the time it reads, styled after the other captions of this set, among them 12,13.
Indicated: 6,52
